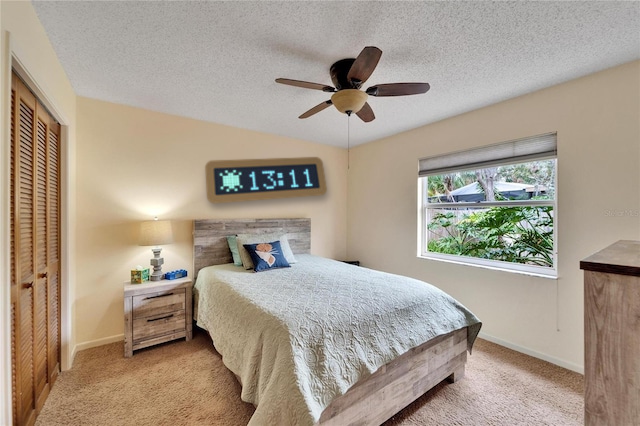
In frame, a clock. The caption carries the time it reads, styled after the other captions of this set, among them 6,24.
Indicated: 13,11
